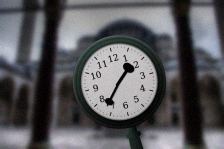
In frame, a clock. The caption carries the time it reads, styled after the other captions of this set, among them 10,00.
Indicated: 1,37
